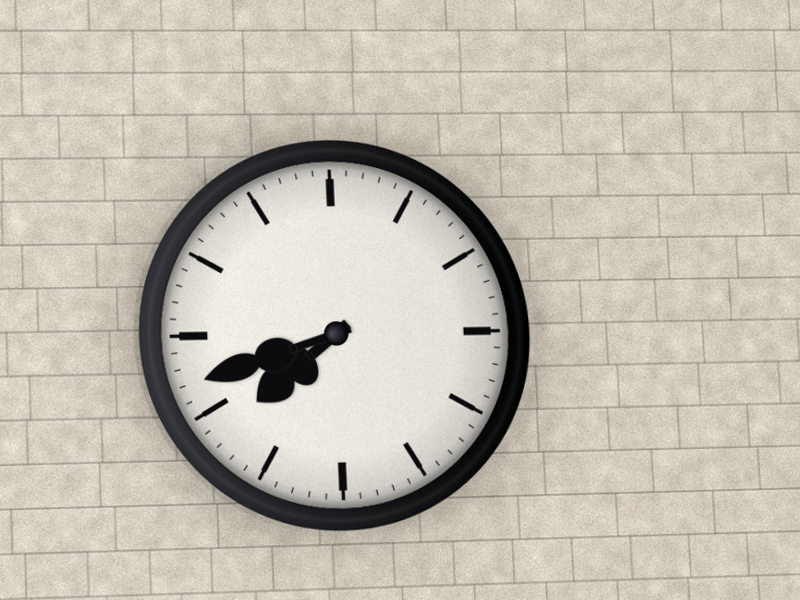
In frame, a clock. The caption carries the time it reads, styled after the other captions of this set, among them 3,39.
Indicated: 7,42
